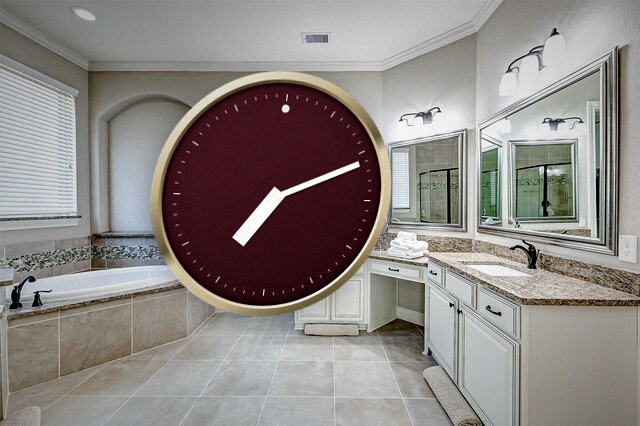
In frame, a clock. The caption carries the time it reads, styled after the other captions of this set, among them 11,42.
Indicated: 7,11
